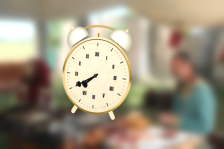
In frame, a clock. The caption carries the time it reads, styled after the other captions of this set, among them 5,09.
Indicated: 7,40
